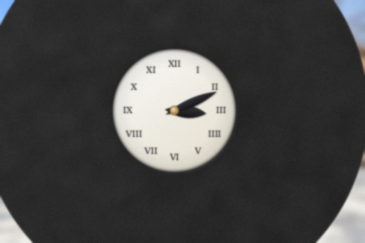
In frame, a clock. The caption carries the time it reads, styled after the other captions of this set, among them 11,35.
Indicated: 3,11
